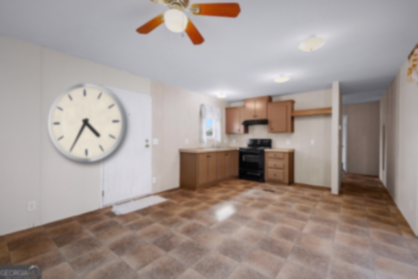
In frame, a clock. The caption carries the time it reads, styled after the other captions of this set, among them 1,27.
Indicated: 4,35
